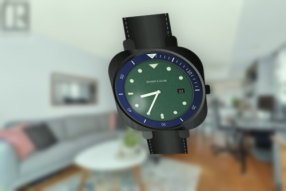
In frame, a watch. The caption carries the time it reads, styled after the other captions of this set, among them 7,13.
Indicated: 8,35
